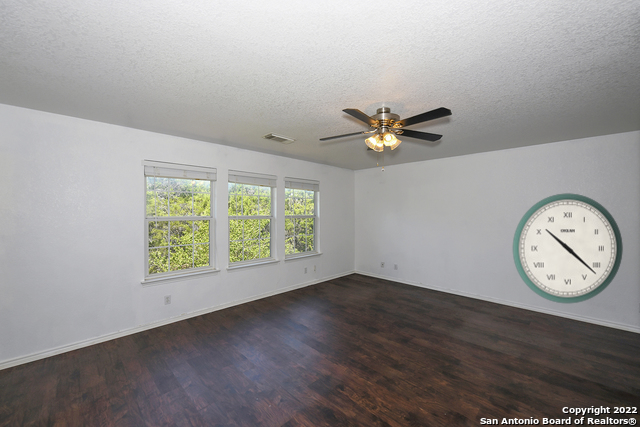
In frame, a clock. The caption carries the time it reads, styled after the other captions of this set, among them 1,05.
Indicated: 10,22
